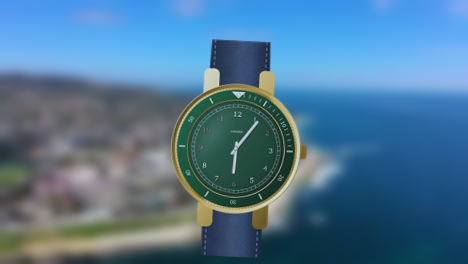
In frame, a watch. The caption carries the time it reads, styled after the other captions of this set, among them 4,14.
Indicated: 6,06
